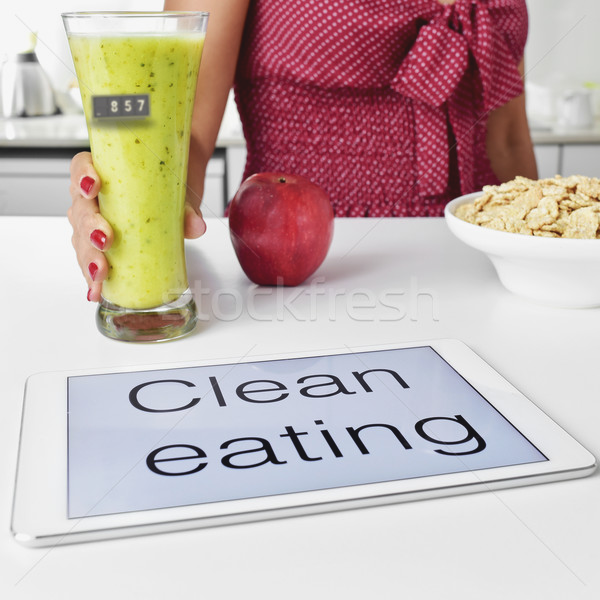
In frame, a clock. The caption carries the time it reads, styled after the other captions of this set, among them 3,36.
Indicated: 8,57
